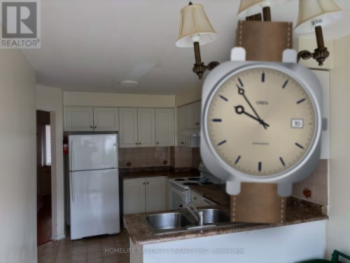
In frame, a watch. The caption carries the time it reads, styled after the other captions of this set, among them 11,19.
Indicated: 9,54
